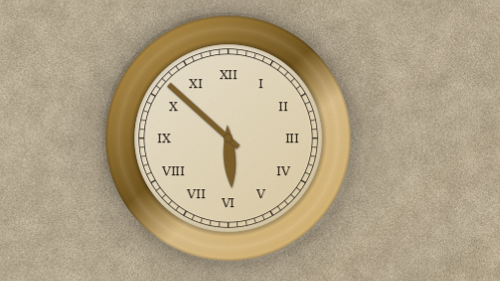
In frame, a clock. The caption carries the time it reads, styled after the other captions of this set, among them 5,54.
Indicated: 5,52
